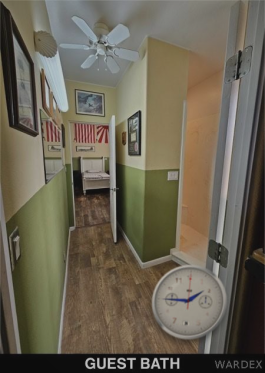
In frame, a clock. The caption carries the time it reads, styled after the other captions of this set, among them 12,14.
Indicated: 1,45
